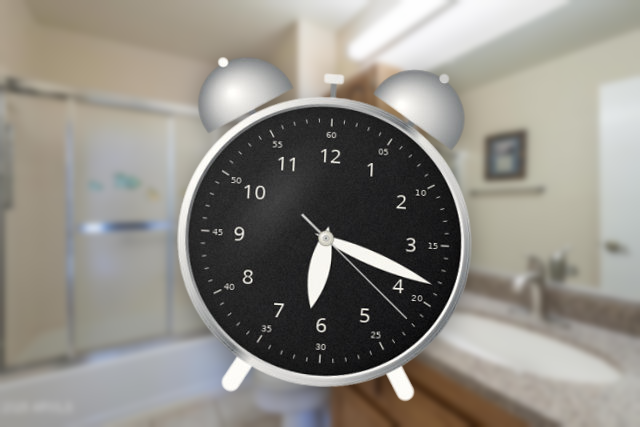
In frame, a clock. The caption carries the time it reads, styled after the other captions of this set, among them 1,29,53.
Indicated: 6,18,22
